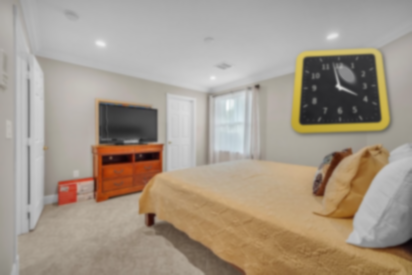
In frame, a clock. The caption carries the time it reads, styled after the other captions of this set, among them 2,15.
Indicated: 3,58
